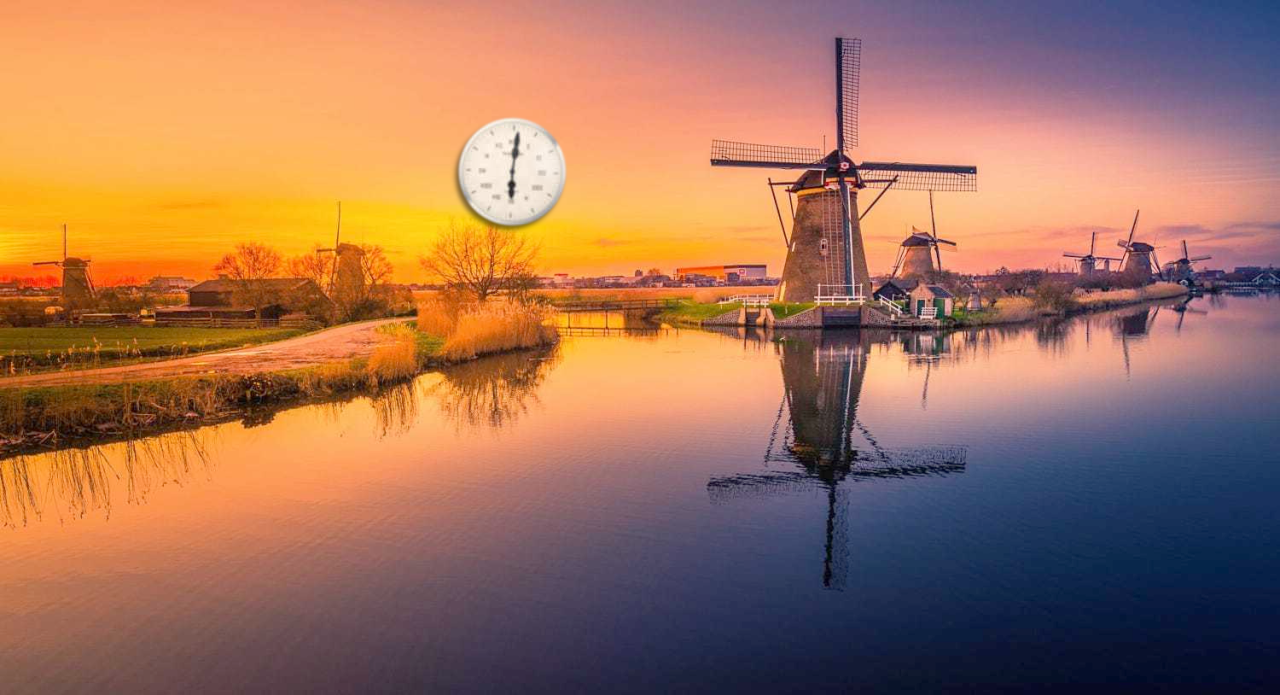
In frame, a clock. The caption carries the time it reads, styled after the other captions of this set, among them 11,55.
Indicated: 6,01
